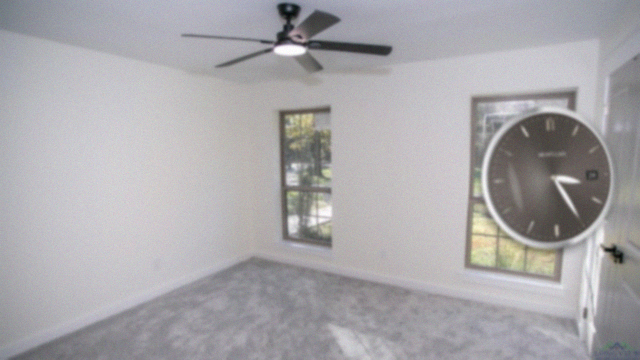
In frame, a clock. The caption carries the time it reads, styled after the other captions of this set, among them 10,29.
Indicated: 3,25
